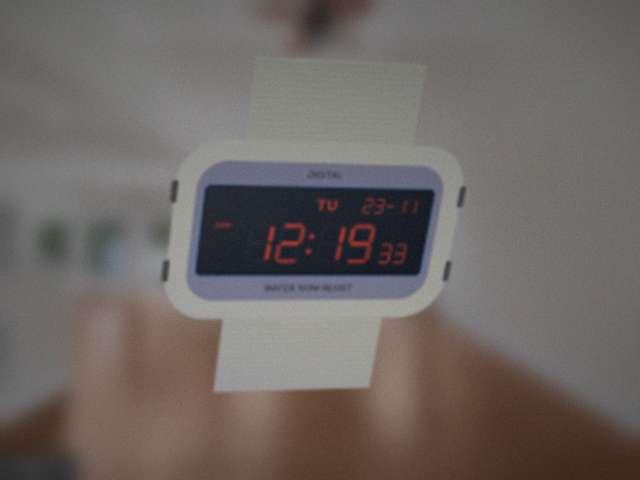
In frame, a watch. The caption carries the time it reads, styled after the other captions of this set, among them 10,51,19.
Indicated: 12,19,33
